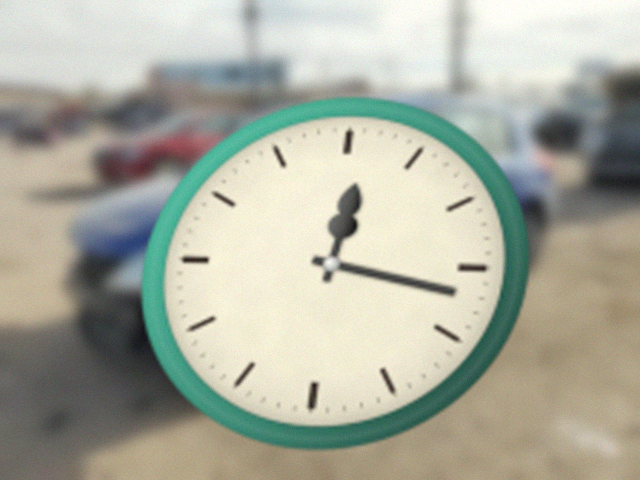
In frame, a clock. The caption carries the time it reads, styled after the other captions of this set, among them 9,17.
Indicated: 12,17
